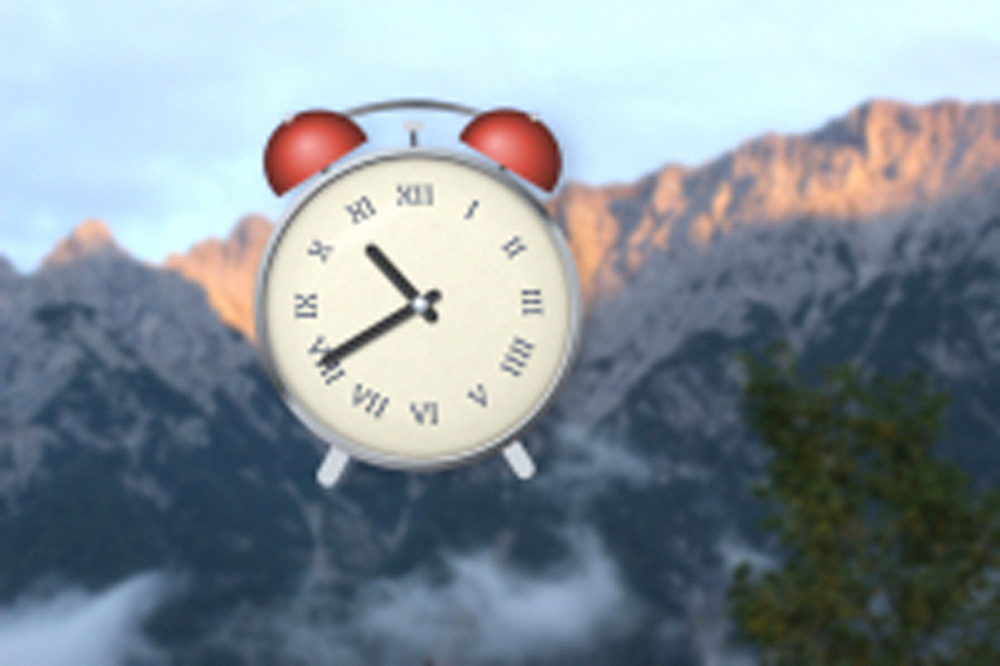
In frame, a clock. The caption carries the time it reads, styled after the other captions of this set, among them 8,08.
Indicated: 10,40
